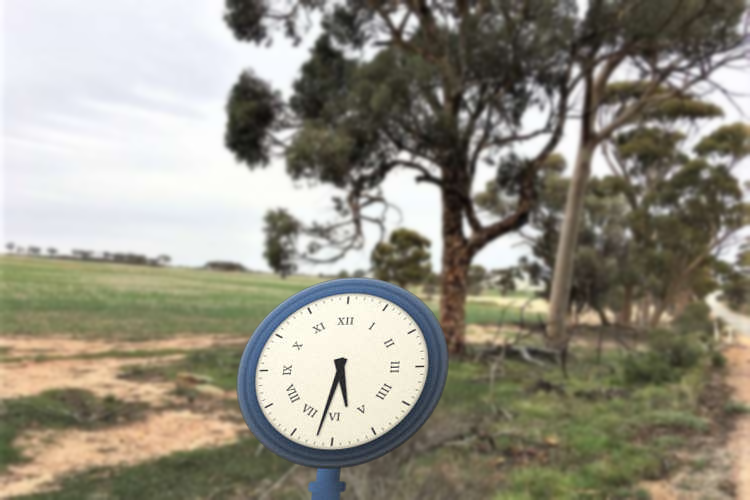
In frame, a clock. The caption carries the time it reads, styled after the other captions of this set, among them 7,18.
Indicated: 5,32
